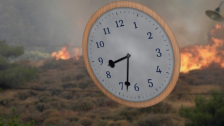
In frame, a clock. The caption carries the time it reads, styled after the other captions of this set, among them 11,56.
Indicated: 8,33
